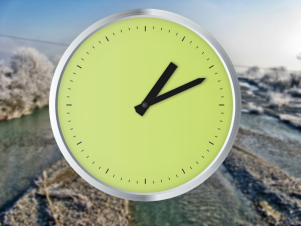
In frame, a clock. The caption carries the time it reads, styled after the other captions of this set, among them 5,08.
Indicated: 1,11
